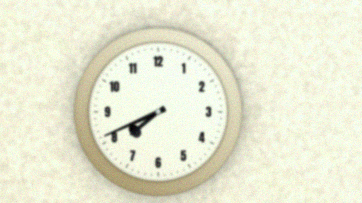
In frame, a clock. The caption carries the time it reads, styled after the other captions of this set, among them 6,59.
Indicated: 7,41
